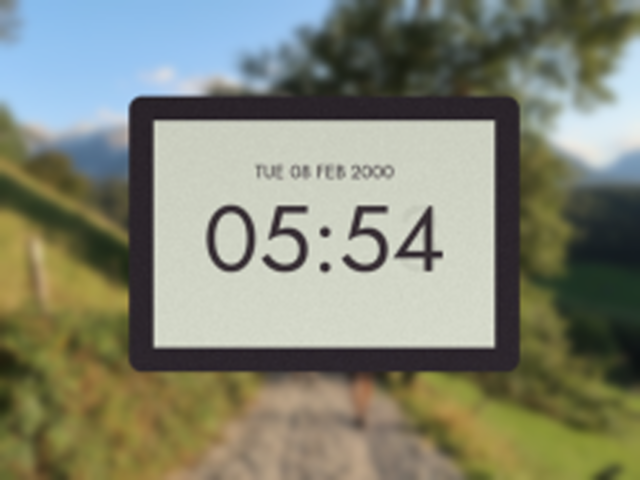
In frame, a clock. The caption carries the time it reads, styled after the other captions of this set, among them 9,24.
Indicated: 5,54
